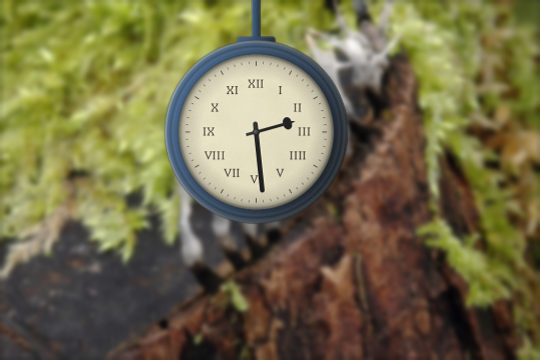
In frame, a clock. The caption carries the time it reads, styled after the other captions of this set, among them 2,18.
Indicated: 2,29
